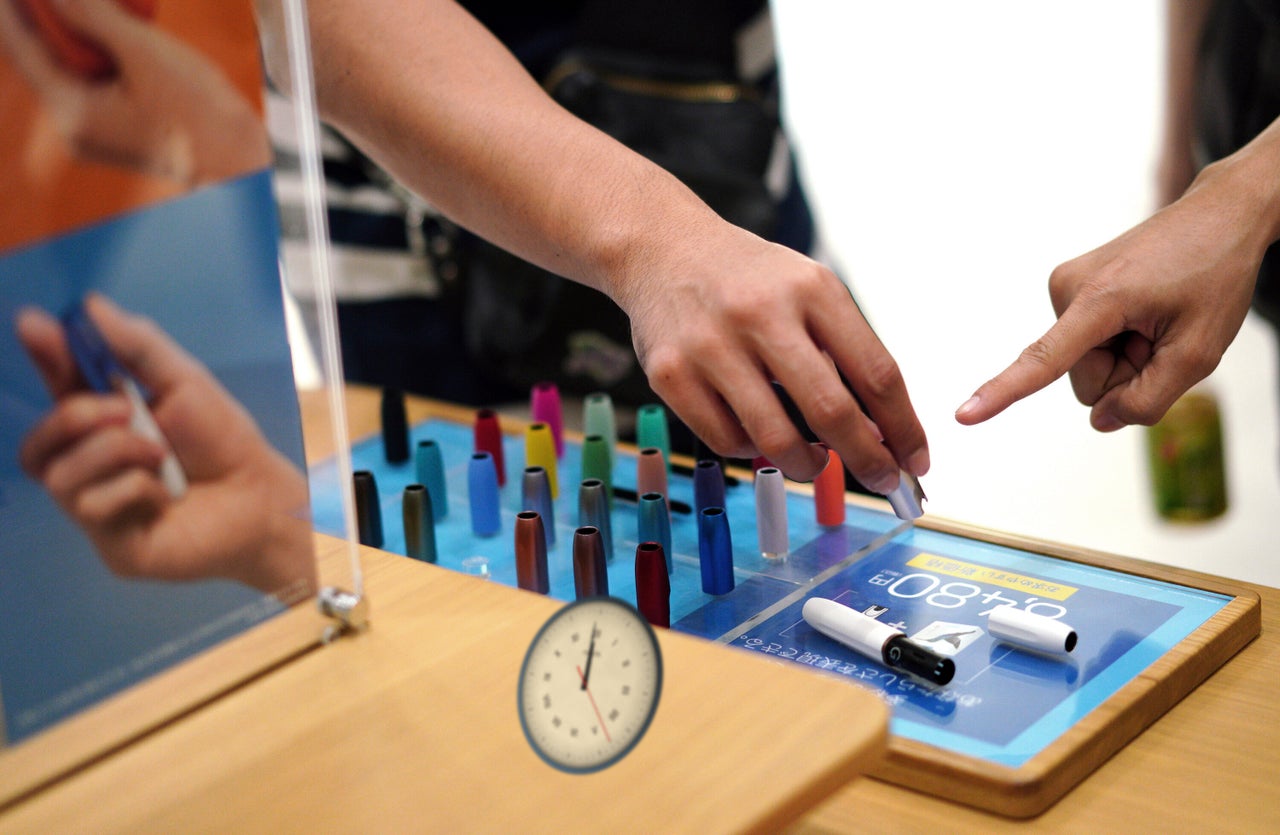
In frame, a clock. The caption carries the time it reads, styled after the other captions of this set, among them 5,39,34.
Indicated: 11,59,23
